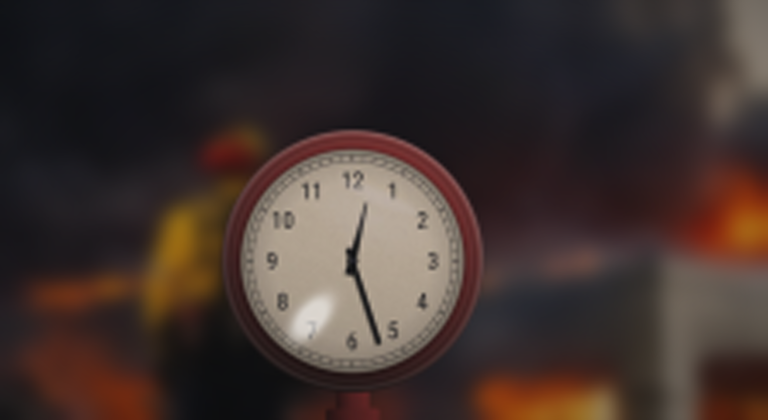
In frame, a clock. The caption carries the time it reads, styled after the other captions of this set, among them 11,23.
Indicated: 12,27
